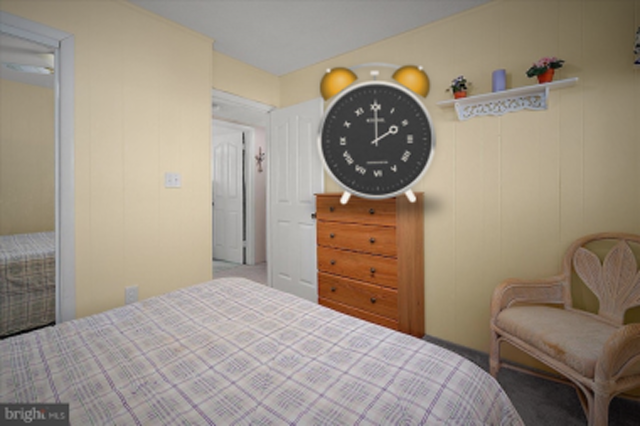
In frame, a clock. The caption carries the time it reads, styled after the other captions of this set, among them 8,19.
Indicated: 2,00
